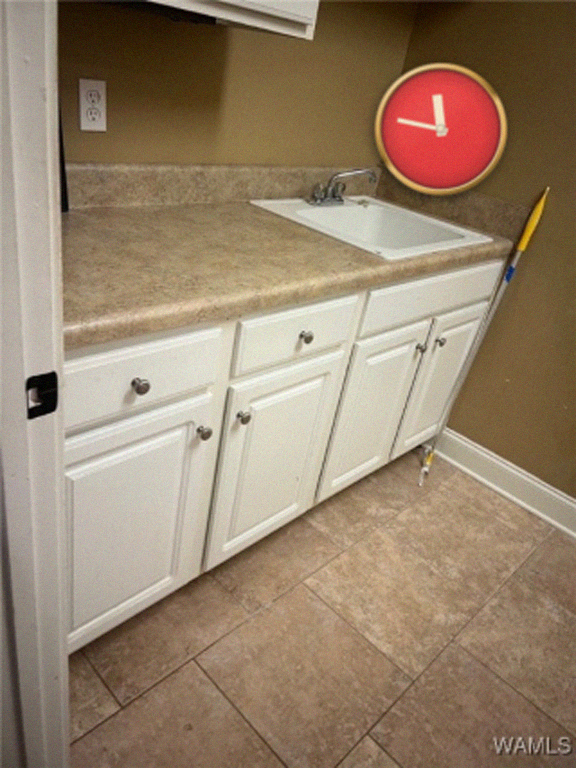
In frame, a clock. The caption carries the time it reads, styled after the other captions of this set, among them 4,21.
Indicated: 11,47
